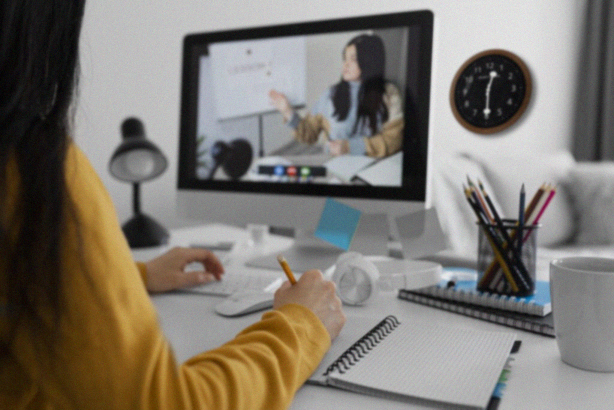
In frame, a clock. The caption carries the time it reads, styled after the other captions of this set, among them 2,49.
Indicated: 12,30
